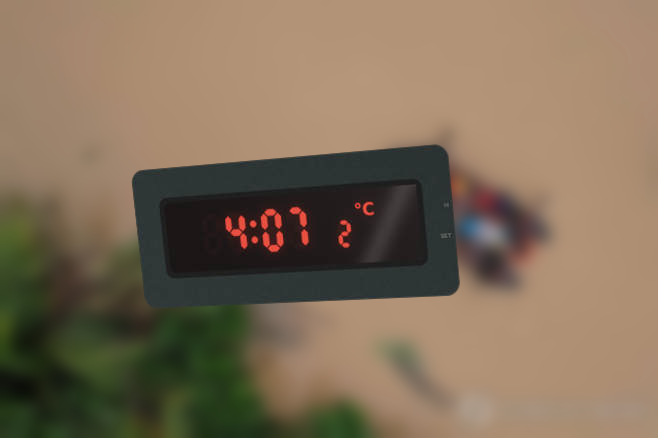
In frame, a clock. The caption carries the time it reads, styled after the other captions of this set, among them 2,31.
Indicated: 4,07
